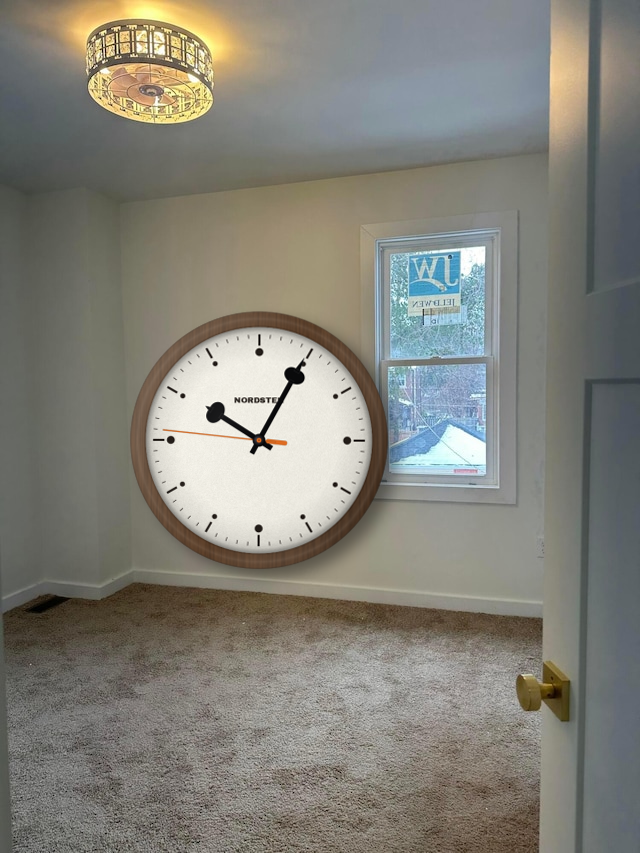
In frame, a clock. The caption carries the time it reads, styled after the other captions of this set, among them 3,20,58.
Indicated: 10,04,46
